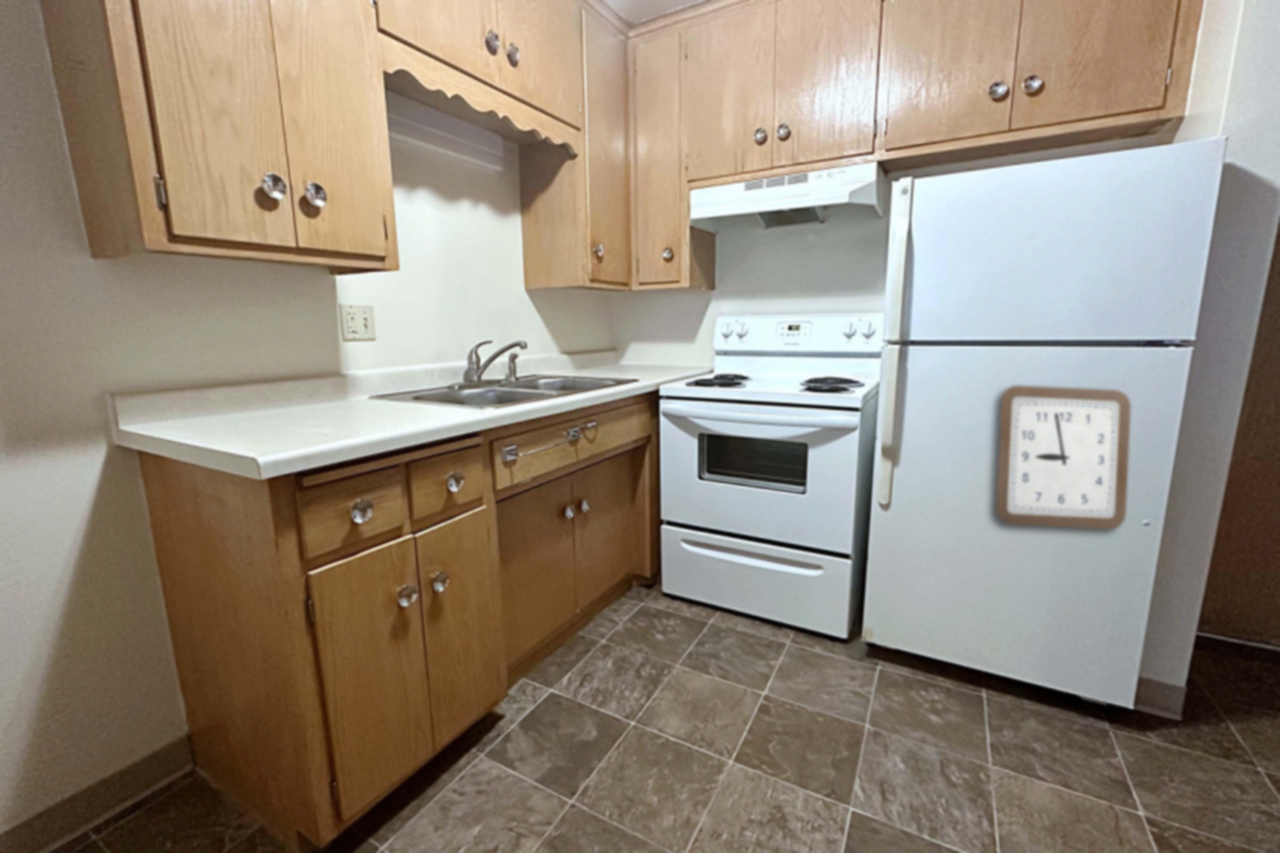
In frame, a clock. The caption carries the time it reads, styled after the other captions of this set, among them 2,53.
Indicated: 8,58
